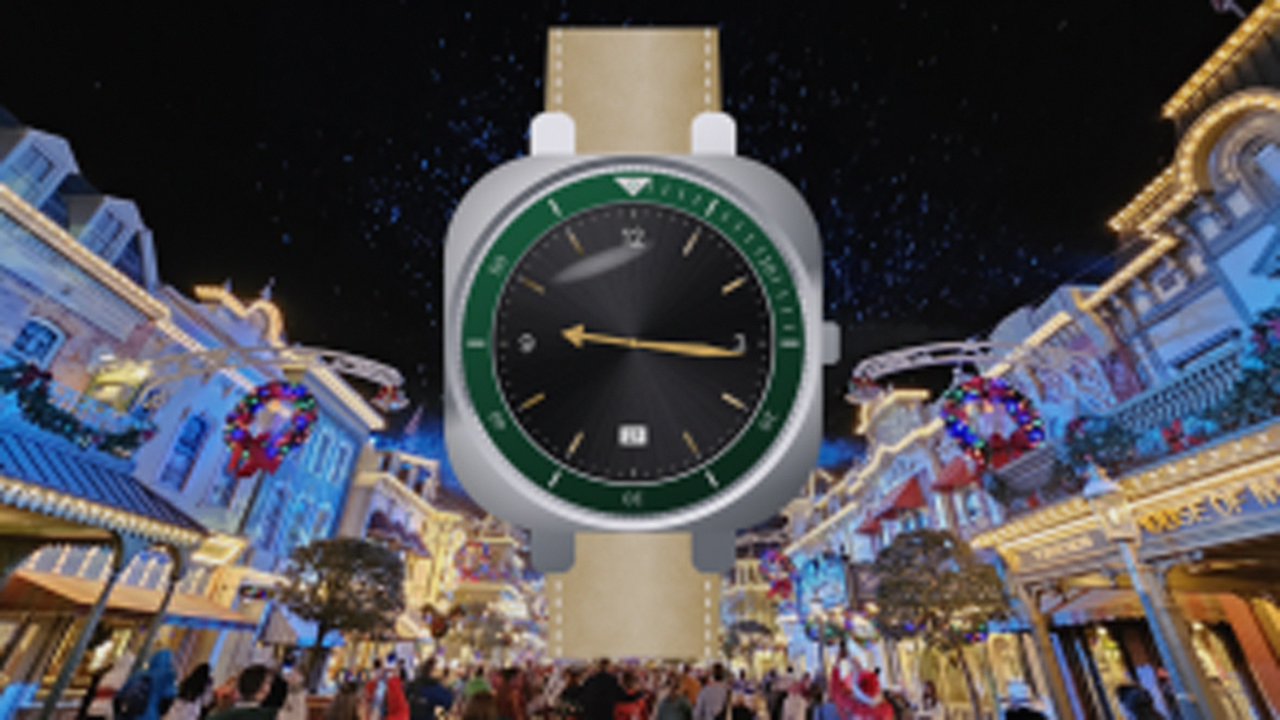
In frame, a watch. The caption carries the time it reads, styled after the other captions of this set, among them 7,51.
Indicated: 9,16
